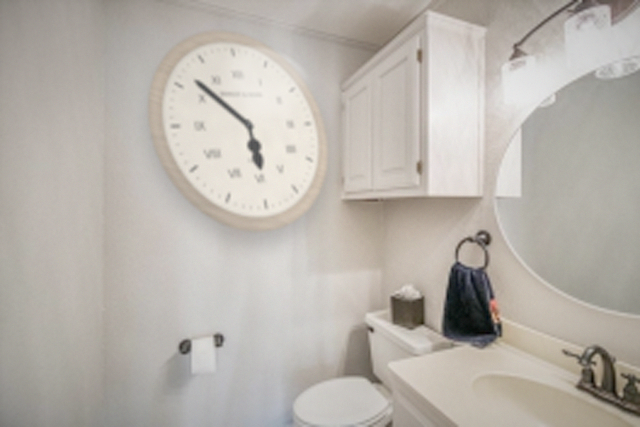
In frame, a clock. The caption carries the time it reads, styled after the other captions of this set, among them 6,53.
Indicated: 5,52
